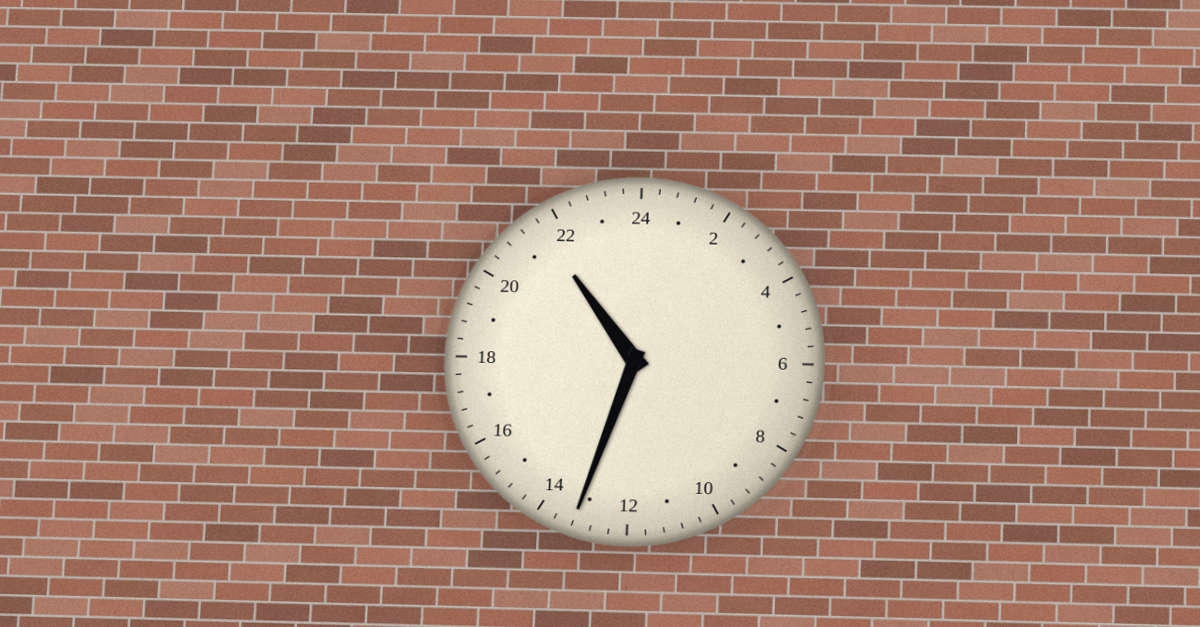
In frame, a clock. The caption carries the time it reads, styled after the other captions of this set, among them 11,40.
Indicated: 21,33
